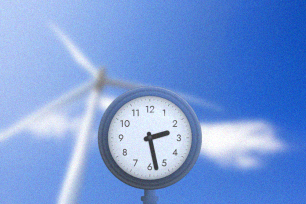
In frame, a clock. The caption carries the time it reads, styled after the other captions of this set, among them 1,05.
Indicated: 2,28
